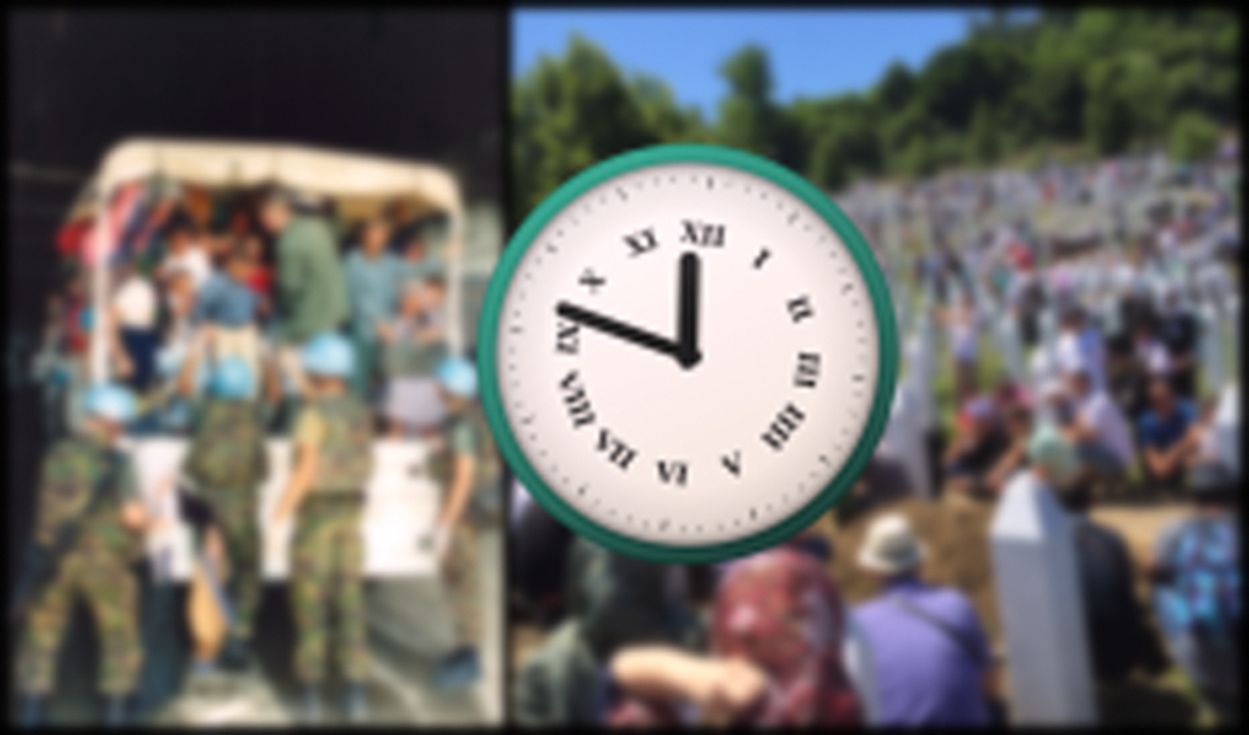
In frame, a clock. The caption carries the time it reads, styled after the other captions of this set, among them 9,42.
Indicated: 11,47
